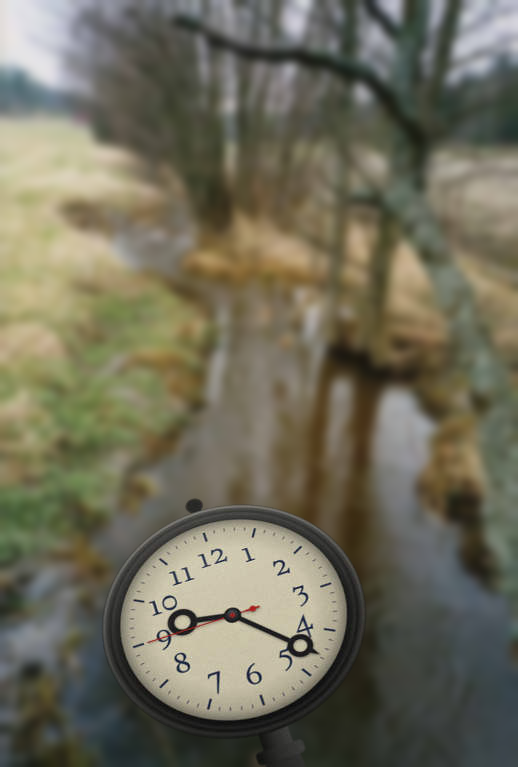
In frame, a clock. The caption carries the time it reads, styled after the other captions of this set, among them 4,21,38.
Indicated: 9,22,45
